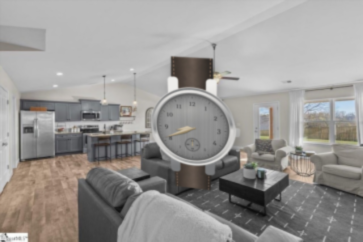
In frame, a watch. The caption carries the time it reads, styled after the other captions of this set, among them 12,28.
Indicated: 8,41
